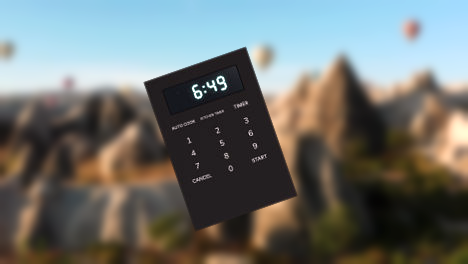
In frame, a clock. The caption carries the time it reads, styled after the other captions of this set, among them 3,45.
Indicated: 6,49
